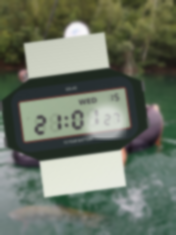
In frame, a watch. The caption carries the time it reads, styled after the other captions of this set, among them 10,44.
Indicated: 21,01
